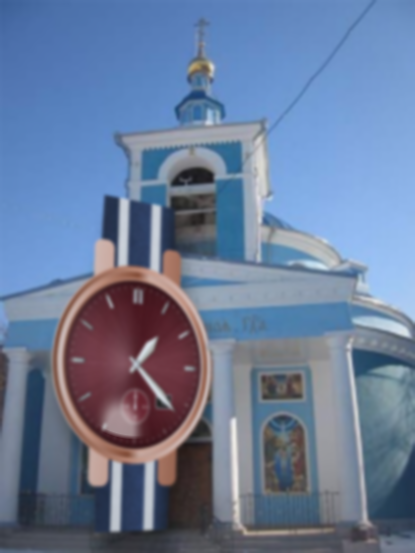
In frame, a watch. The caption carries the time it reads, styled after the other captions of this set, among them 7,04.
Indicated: 1,22
